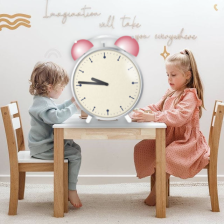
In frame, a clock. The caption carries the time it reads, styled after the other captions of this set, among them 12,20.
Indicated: 9,46
